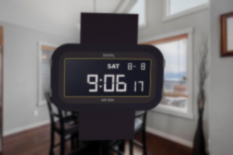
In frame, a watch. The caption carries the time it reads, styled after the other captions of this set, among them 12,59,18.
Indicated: 9,06,17
